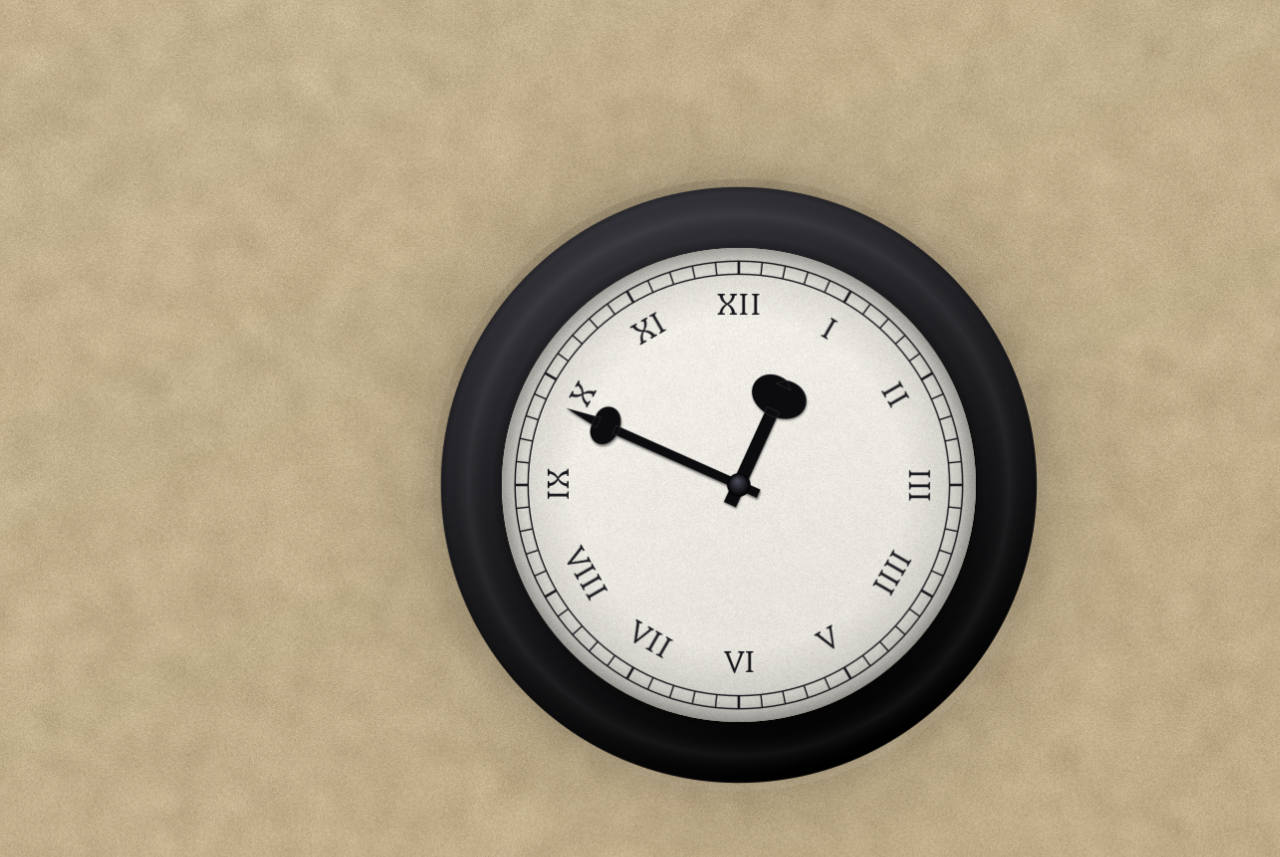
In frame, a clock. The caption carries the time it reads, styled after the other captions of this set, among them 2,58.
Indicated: 12,49
